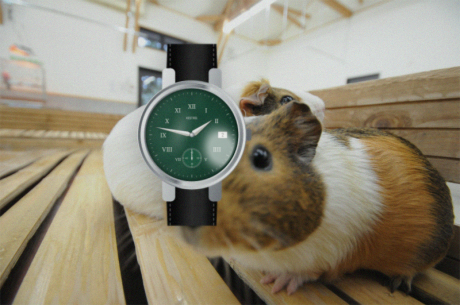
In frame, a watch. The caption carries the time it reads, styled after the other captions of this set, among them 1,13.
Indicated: 1,47
